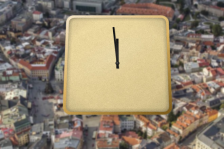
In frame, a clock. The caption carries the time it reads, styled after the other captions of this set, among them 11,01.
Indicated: 11,59
